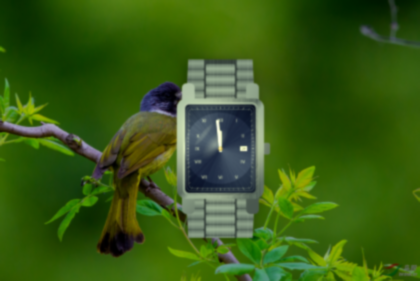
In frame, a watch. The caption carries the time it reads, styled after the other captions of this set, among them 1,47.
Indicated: 11,59
